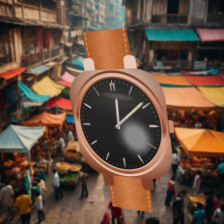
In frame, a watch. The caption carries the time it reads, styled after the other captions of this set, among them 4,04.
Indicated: 12,09
